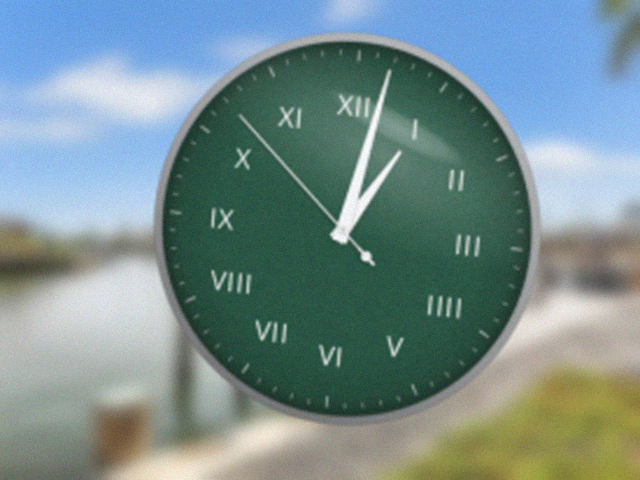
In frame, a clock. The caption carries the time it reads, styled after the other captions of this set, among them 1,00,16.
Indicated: 1,01,52
